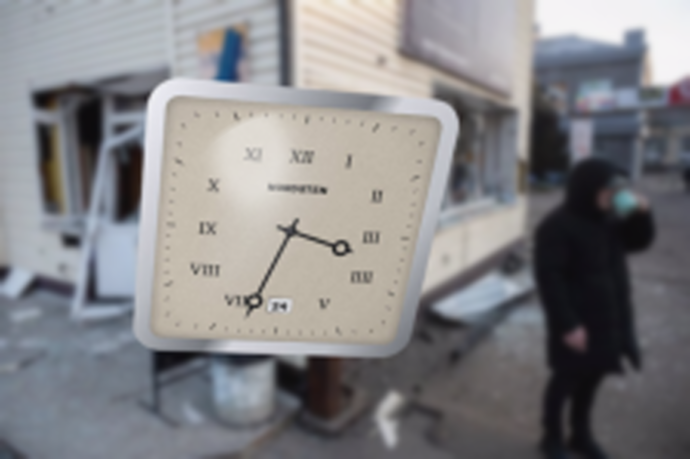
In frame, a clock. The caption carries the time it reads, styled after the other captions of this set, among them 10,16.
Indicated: 3,33
